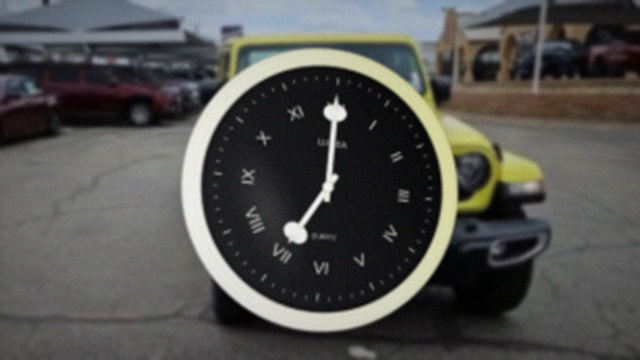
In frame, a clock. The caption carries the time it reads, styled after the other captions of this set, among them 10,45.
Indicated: 7,00
